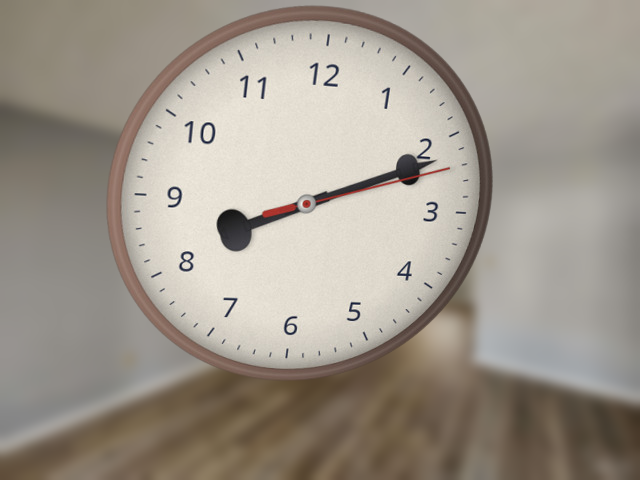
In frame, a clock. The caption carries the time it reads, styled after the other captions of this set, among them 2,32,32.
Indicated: 8,11,12
